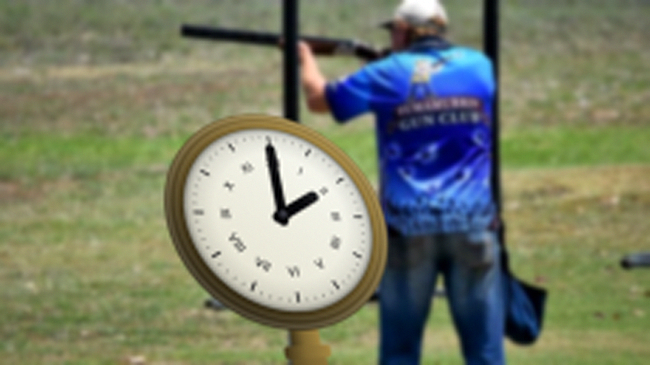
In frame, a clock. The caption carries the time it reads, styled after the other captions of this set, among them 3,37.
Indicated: 2,00
